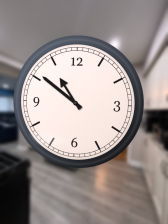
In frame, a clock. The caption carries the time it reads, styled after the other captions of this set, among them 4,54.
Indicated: 10,51
